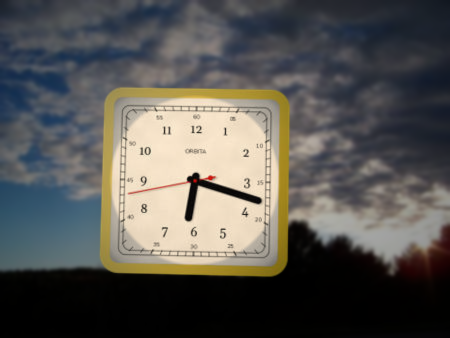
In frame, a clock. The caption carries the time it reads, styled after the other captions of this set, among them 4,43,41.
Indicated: 6,17,43
